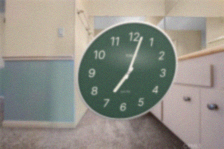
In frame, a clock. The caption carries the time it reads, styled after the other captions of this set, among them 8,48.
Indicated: 7,02
